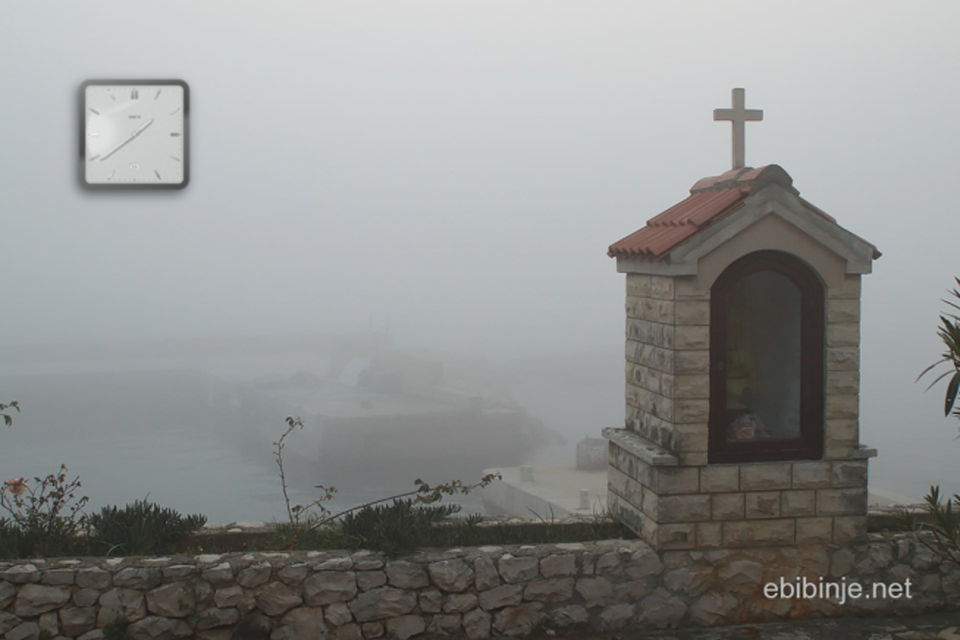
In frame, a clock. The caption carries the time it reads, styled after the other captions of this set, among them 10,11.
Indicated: 1,39
